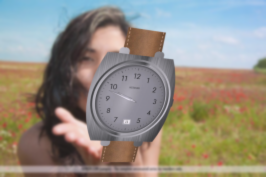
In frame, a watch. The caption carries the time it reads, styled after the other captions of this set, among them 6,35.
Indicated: 9,48
